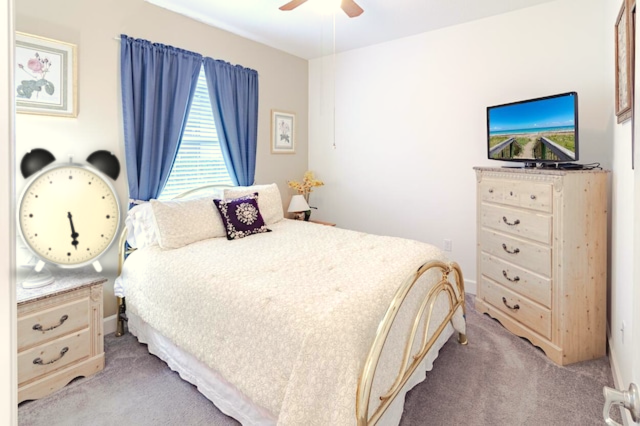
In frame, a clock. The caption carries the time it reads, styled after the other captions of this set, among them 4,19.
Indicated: 5,28
